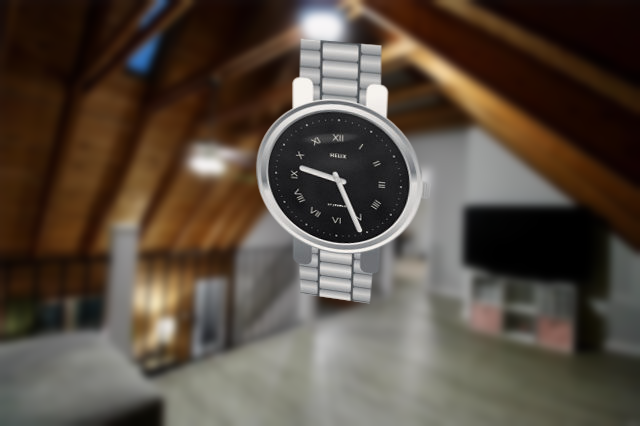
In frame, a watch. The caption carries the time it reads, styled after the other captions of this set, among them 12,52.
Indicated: 9,26
